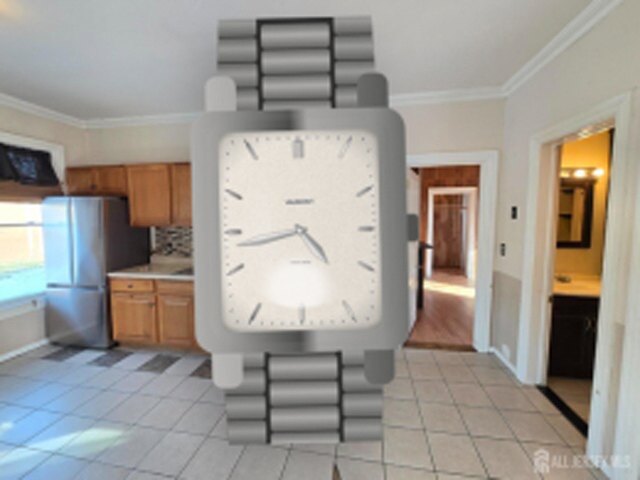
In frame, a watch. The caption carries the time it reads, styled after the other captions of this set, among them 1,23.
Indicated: 4,43
